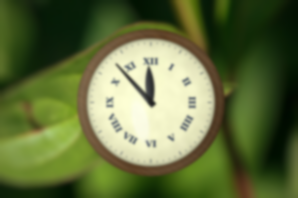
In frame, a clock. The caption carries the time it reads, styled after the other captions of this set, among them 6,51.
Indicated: 11,53
